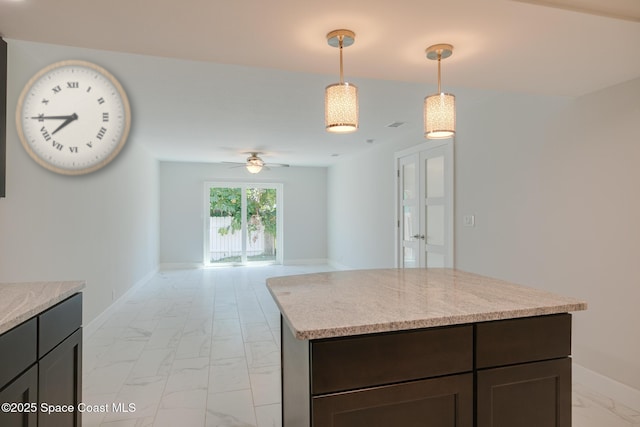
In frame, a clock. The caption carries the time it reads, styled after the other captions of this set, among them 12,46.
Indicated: 7,45
